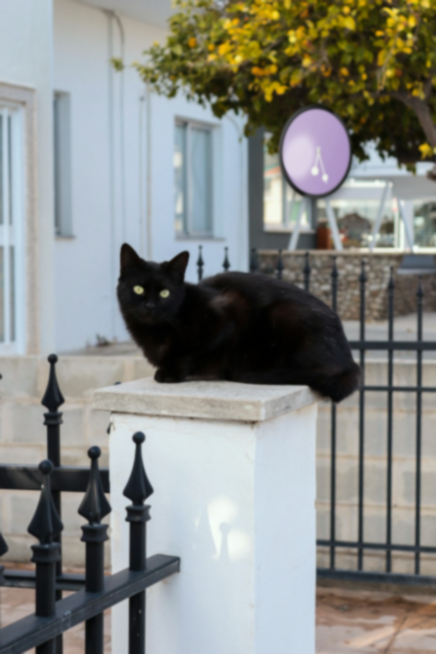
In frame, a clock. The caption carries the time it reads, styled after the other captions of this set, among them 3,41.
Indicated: 6,27
